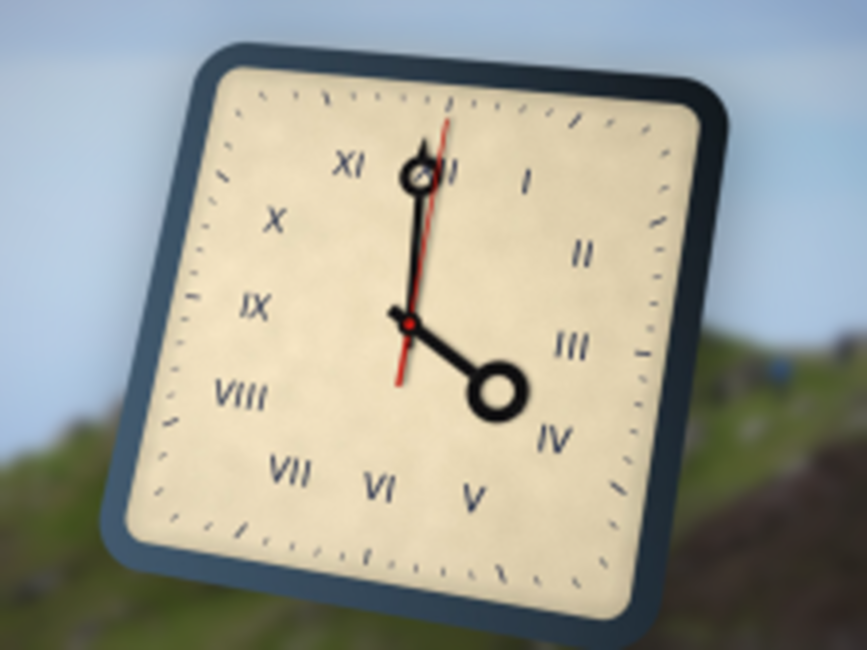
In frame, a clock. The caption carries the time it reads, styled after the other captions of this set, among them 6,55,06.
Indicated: 3,59,00
